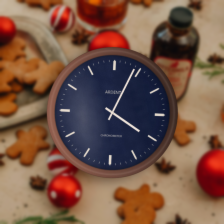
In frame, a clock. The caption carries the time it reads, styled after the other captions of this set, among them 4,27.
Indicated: 4,04
